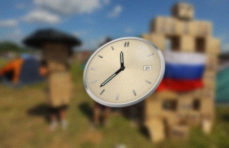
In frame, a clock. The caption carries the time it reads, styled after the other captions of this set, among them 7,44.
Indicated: 11,37
